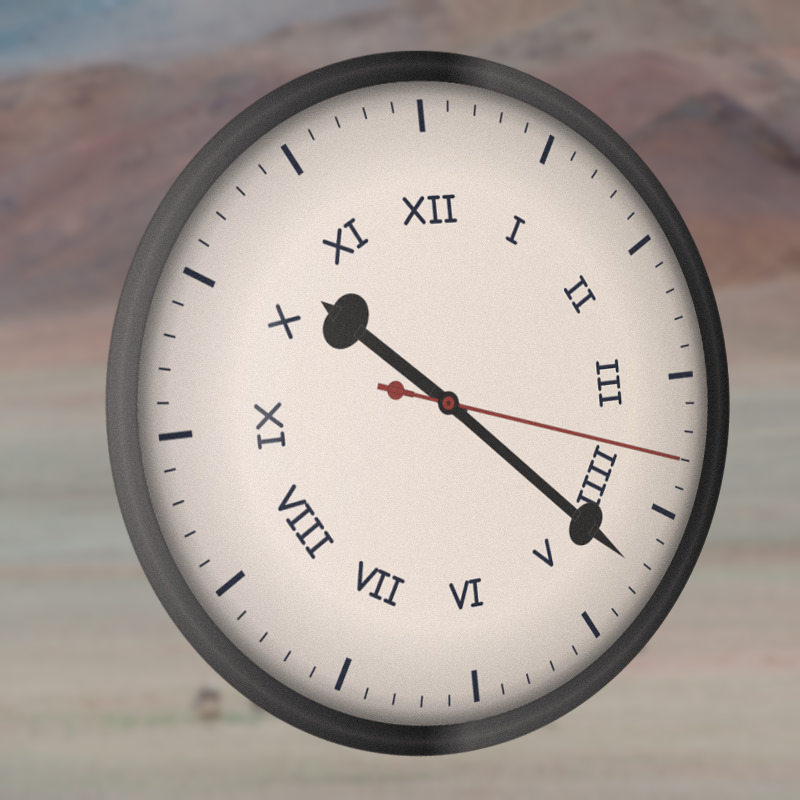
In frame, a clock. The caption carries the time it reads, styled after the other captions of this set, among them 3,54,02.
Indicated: 10,22,18
